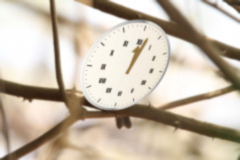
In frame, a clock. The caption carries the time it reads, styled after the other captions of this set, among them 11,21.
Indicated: 12,02
